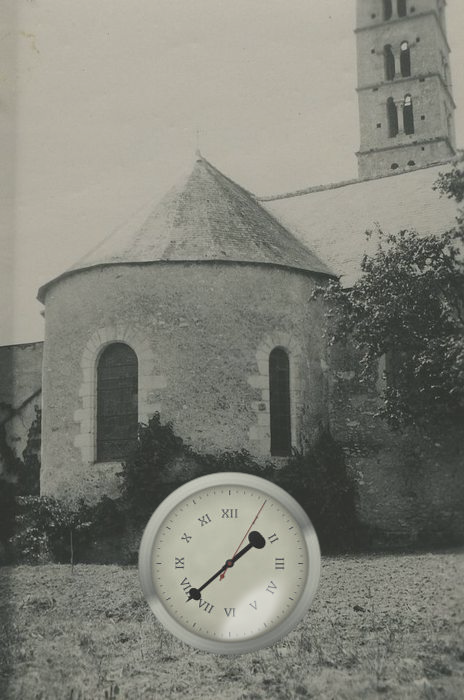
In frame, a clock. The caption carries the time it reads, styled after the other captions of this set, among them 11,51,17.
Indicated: 1,38,05
